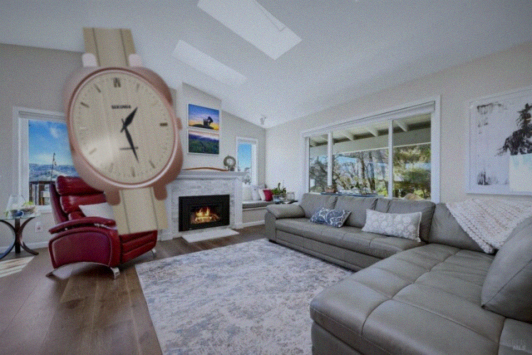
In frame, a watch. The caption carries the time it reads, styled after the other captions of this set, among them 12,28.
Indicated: 1,28
